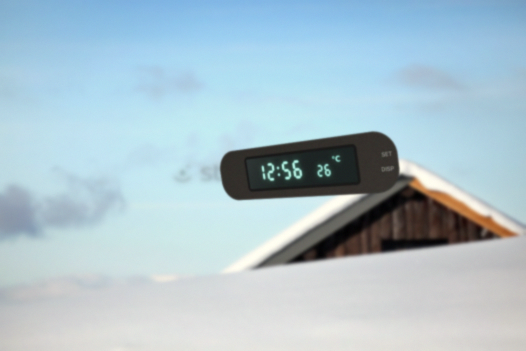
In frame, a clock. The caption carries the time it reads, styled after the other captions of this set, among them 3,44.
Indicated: 12,56
